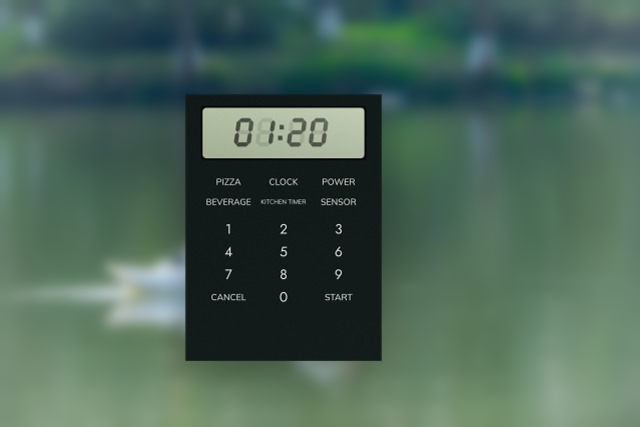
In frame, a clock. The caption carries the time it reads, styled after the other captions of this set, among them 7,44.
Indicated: 1,20
